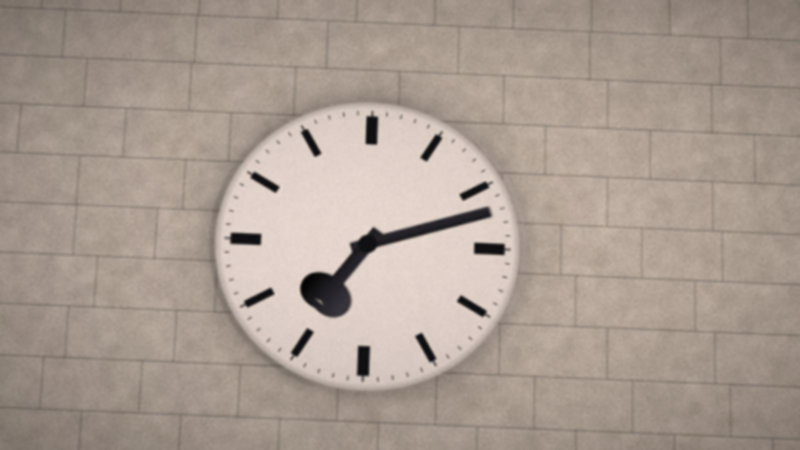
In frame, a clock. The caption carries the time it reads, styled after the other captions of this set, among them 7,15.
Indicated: 7,12
